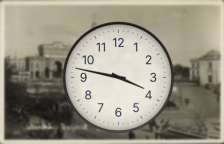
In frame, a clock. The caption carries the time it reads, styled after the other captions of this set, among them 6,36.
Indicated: 3,47
